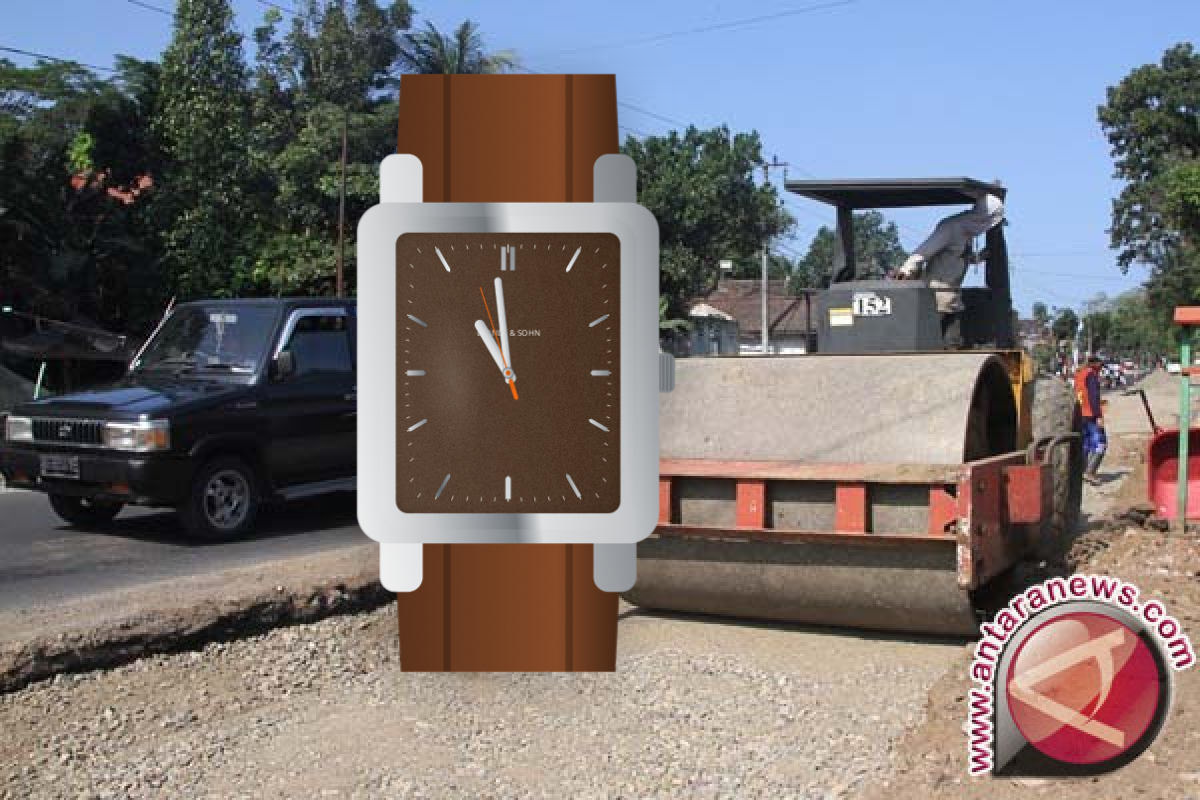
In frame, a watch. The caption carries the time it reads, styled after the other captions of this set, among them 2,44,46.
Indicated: 10,58,57
